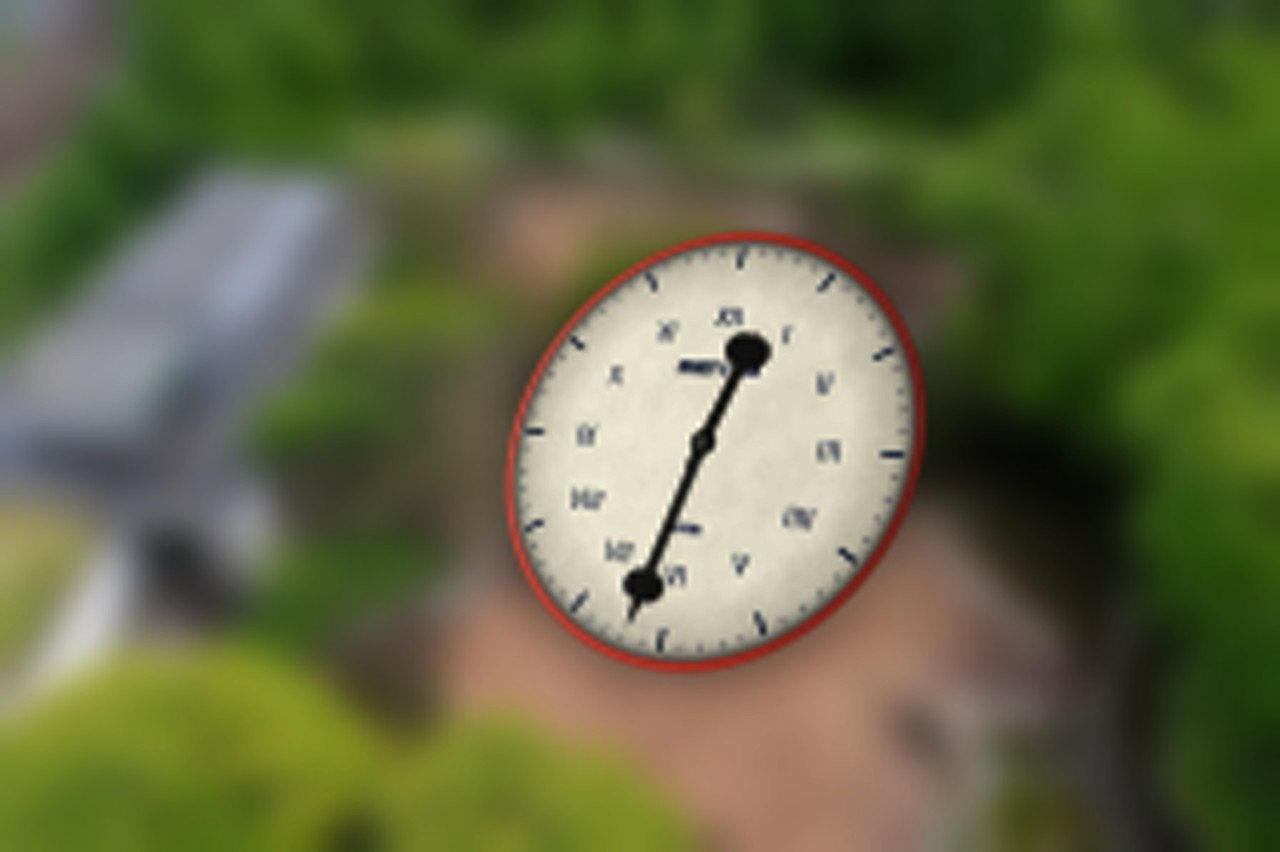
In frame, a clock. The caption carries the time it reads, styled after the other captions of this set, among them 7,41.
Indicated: 12,32
